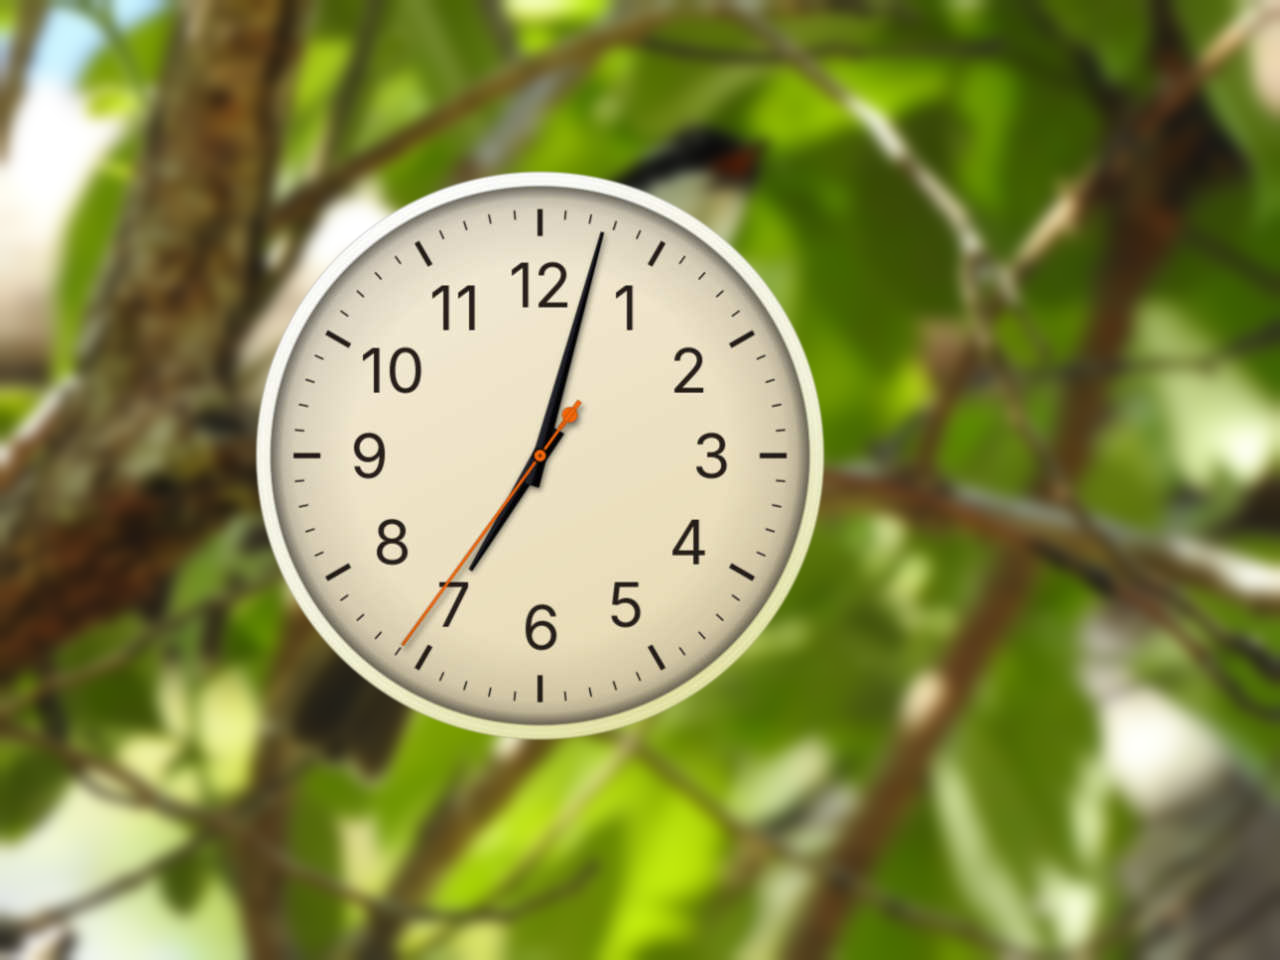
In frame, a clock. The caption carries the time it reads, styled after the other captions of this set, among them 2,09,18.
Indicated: 7,02,36
